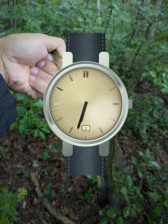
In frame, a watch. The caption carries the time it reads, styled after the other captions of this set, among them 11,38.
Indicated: 6,33
